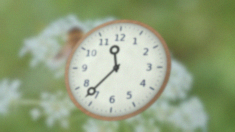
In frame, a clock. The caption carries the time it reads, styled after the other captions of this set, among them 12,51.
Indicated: 11,37
